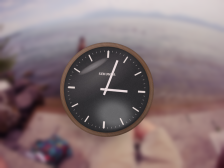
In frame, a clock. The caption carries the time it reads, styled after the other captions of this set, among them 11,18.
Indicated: 3,03
